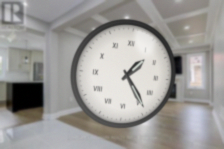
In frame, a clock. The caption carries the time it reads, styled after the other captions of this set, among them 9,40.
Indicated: 1,24
